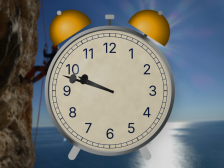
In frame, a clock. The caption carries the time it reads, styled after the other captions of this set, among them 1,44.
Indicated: 9,48
